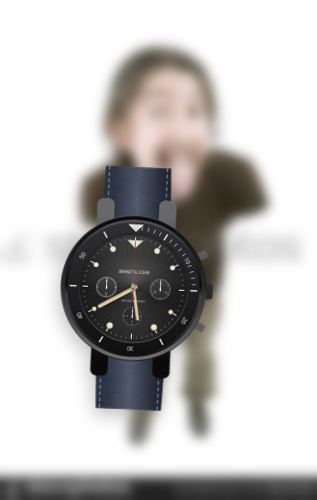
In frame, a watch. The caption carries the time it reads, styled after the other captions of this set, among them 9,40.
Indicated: 5,40
